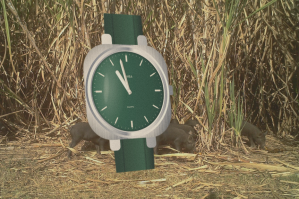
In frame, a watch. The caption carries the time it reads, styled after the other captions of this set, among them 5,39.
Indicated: 10,58
